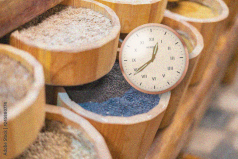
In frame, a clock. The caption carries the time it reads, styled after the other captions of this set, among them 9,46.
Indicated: 12,39
